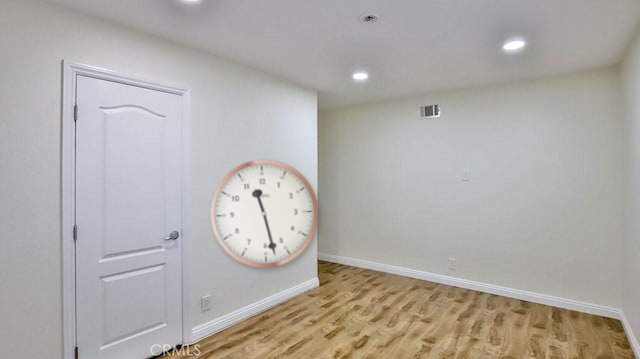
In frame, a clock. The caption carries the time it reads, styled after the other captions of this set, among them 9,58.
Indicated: 11,28
